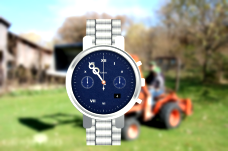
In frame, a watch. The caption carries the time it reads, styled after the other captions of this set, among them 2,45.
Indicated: 10,54
